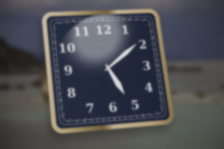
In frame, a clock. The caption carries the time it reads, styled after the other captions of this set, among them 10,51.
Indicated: 5,09
